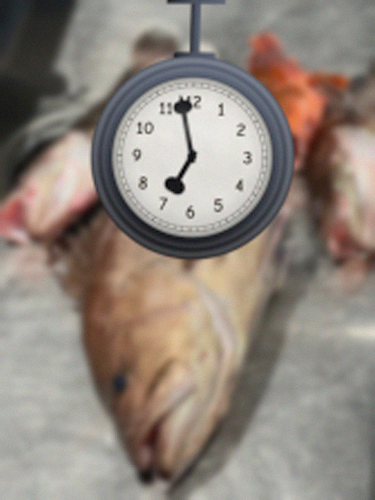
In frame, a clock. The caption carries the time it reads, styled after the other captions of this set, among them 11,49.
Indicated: 6,58
